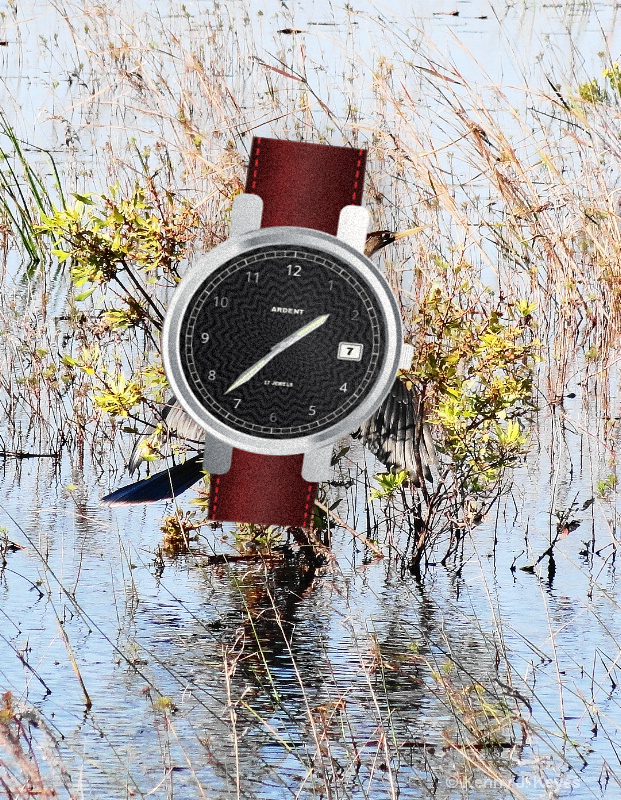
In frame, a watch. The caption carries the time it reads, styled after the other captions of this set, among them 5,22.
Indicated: 1,37
